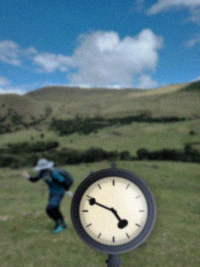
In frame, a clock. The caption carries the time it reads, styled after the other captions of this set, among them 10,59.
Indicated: 4,49
